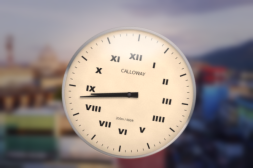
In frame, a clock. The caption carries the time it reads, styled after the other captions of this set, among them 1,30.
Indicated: 8,43
